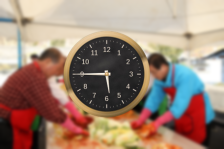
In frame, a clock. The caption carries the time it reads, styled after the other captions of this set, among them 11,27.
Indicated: 5,45
